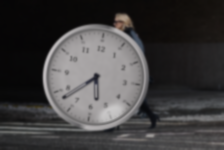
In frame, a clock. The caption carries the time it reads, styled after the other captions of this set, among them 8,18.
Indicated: 5,38
